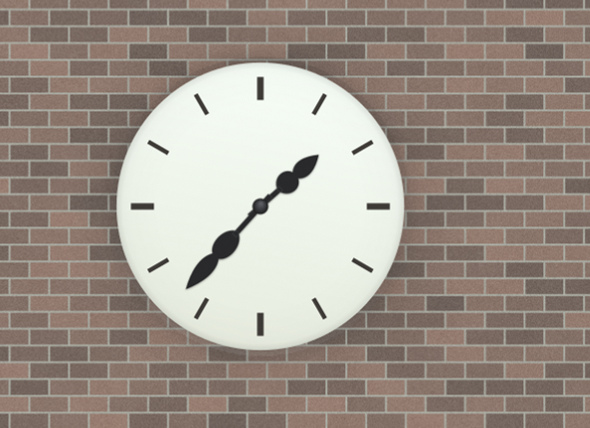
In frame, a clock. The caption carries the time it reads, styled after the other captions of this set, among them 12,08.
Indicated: 1,37
